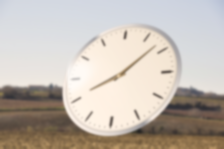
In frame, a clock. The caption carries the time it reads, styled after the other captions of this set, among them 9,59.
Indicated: 8,08
